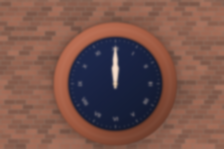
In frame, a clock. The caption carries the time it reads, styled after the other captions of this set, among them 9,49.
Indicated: 12,00
